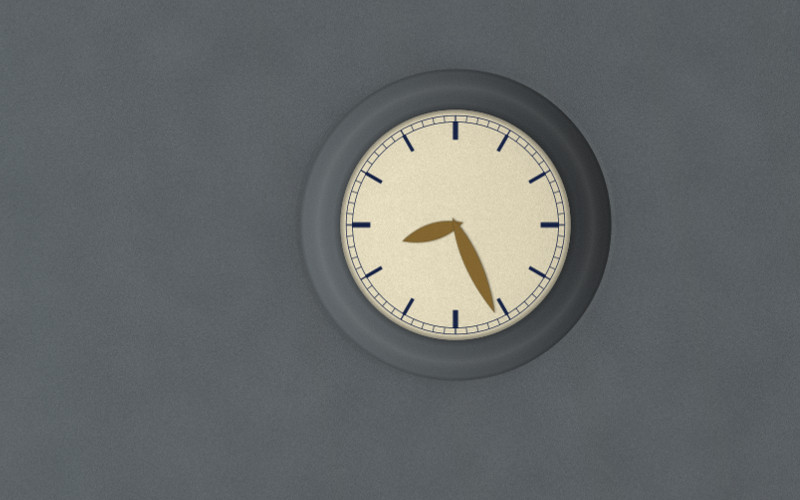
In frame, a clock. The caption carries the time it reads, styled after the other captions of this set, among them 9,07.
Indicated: 8,26
